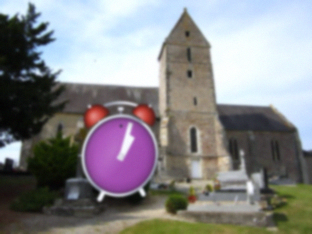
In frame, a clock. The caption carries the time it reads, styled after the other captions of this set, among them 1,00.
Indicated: 1,03
